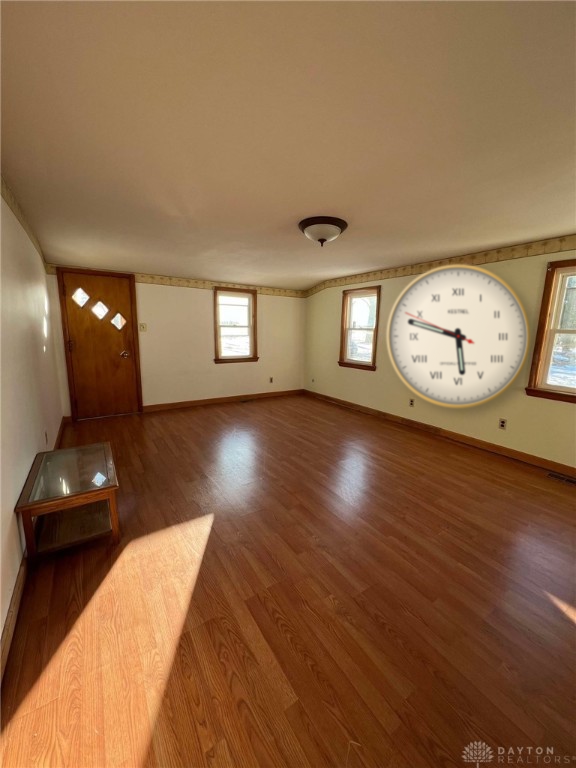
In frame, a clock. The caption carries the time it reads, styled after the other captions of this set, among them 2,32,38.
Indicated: 5,47,49
